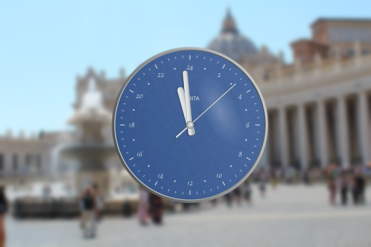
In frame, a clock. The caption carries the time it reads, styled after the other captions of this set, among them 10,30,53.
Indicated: 22,59,08
